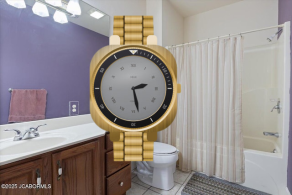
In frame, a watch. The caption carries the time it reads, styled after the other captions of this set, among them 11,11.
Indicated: 2,28
